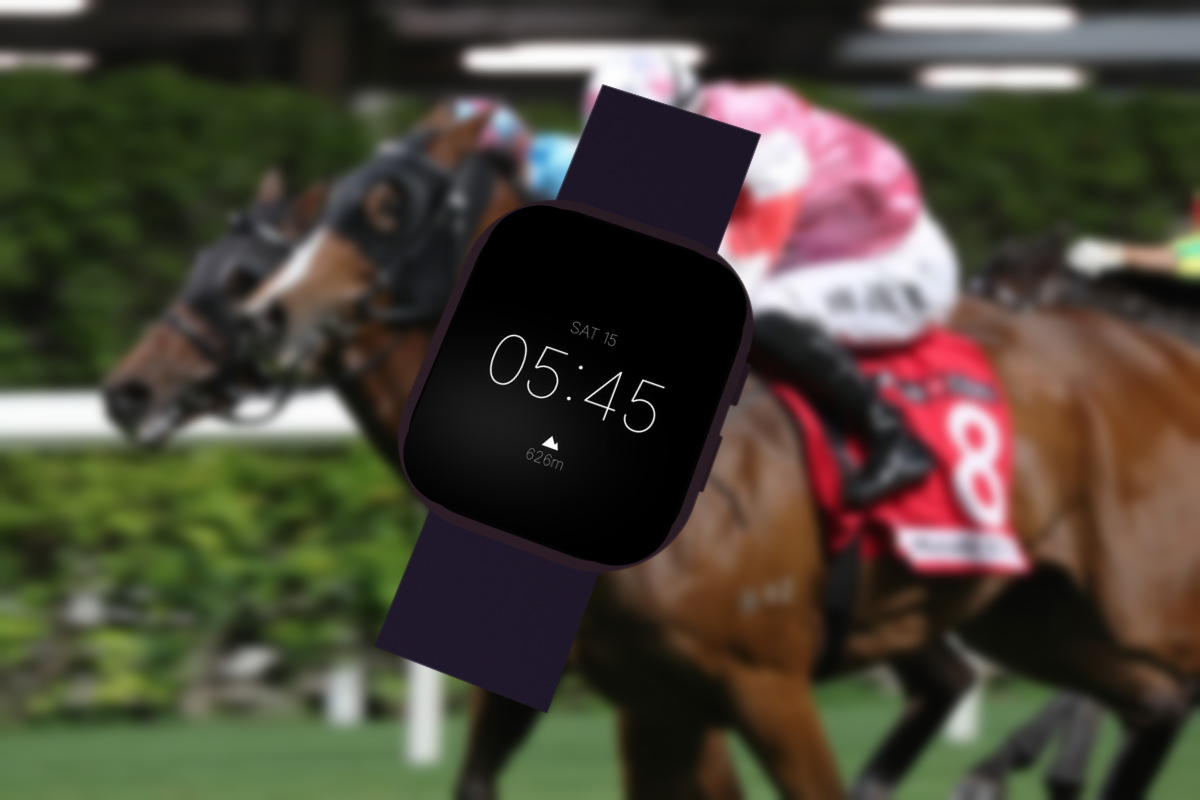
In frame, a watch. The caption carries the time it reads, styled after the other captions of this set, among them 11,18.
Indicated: 5,45
